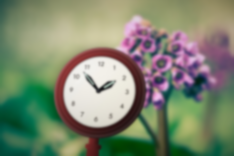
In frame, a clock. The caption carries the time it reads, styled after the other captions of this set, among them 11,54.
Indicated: 1,53
